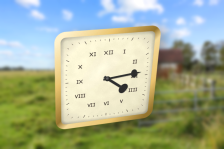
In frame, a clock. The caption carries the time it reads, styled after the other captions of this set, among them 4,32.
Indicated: 4,14
